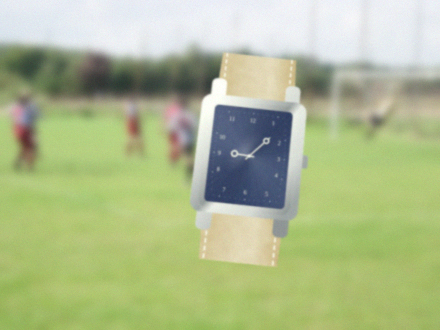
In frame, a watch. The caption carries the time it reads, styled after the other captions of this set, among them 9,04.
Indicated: 9,07
